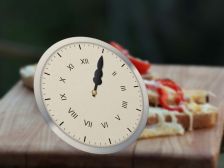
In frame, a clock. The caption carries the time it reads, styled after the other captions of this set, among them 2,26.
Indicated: 1,05
